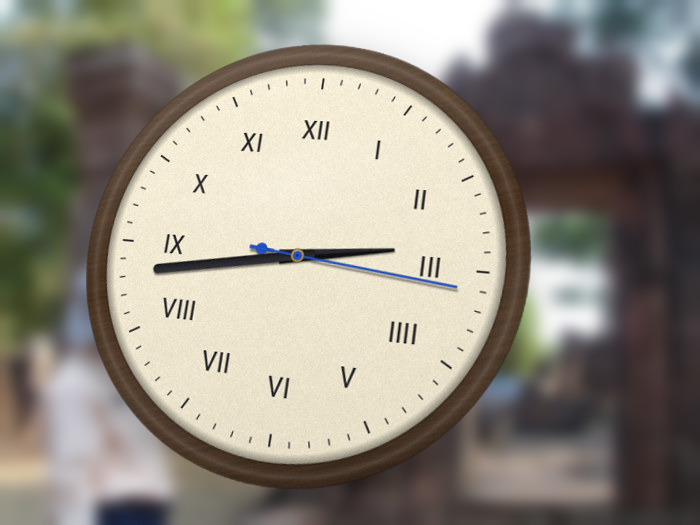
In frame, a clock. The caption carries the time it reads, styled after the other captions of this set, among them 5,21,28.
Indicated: 2,43,16
